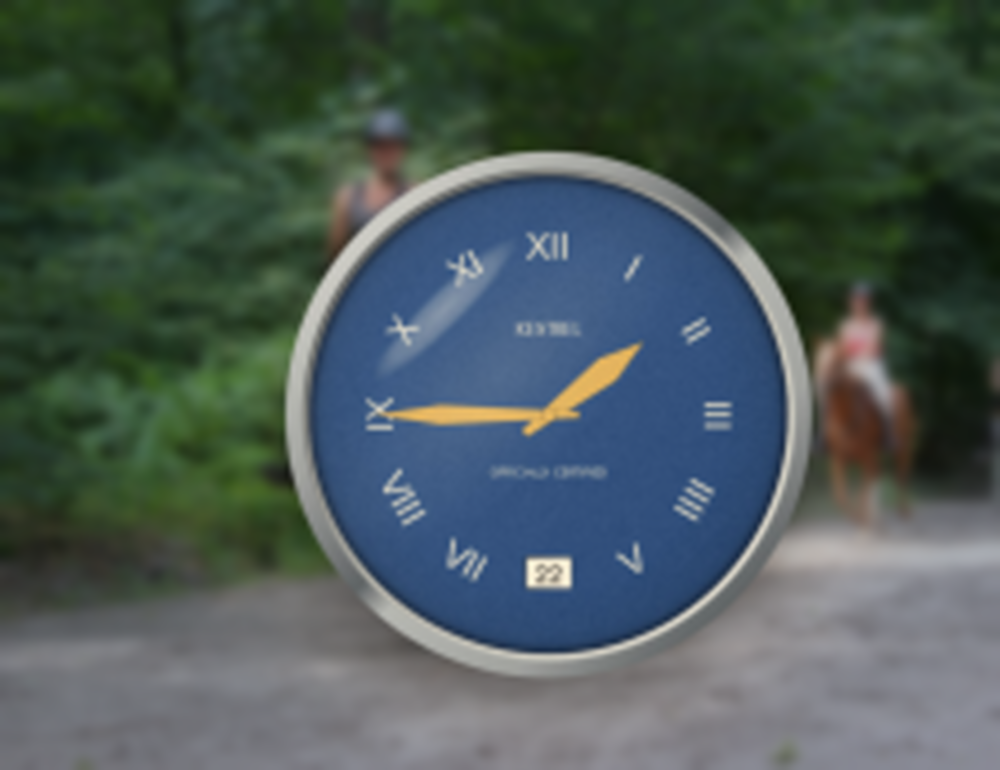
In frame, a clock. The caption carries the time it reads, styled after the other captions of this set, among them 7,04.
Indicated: 1,45
